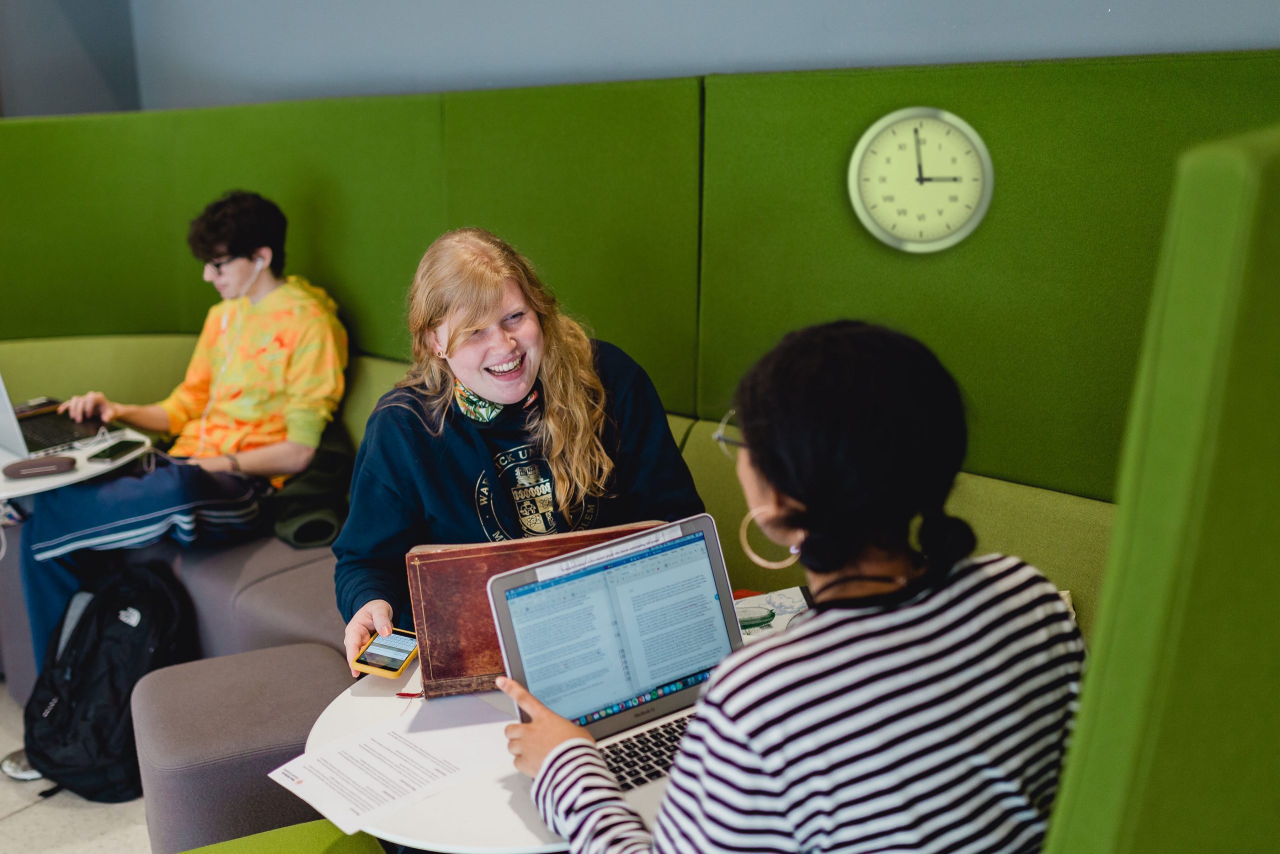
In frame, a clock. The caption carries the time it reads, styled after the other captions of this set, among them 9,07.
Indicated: 2,59
